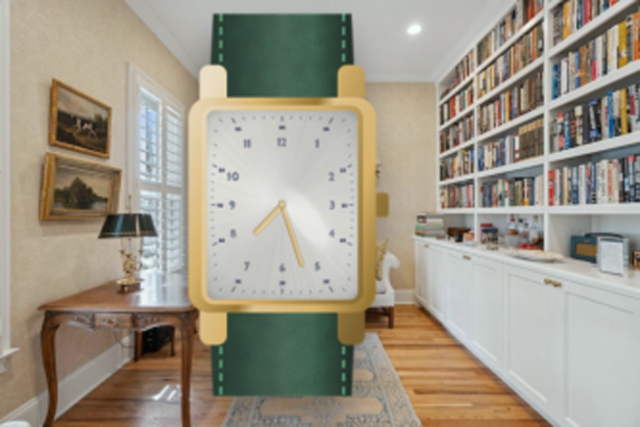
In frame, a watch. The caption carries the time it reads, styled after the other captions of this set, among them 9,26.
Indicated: 7,27
